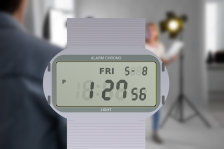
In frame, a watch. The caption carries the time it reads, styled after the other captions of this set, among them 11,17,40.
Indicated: 1,27,56
